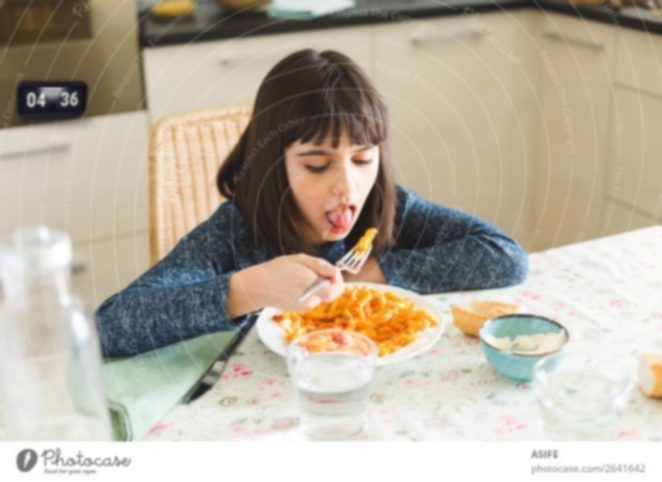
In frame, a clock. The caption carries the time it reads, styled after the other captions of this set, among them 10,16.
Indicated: 4,36
